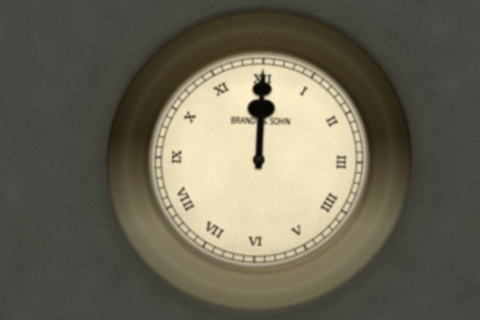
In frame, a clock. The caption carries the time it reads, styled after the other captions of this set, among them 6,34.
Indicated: 12,00
